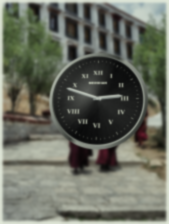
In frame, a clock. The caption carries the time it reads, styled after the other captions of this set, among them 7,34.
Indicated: 2,48
